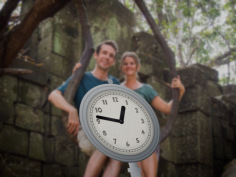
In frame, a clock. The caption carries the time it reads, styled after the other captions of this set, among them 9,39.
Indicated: 12,47
